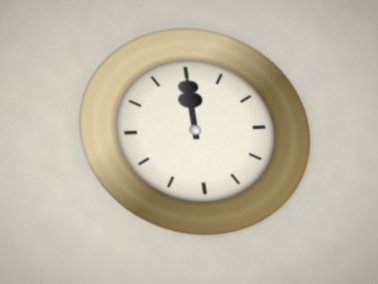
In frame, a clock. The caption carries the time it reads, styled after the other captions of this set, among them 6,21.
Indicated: 12,00
